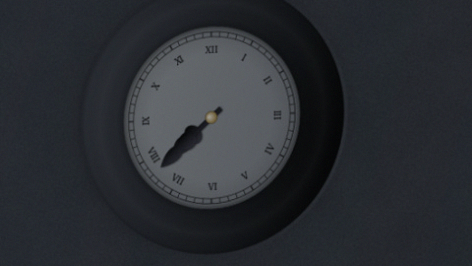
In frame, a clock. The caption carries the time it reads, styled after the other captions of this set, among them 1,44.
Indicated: 7,38
